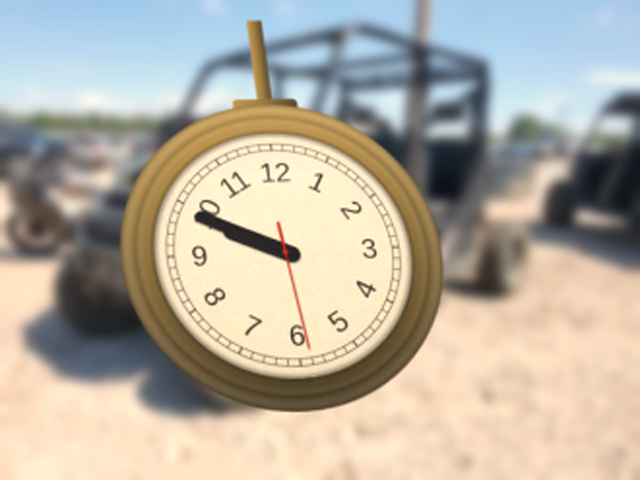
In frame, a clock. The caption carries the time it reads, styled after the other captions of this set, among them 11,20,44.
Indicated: 9,49,29
